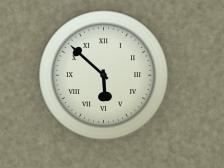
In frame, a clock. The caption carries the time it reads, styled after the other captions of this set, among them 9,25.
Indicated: 5,52
